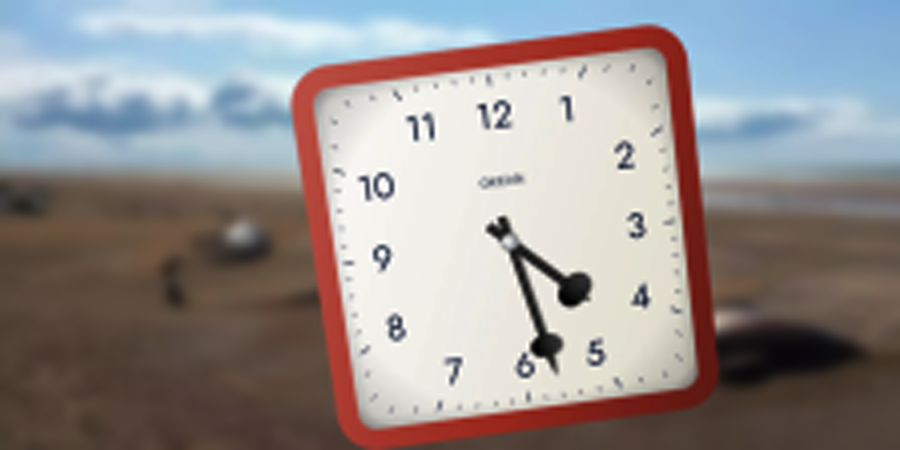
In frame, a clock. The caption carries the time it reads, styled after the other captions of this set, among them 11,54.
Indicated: 4,28
